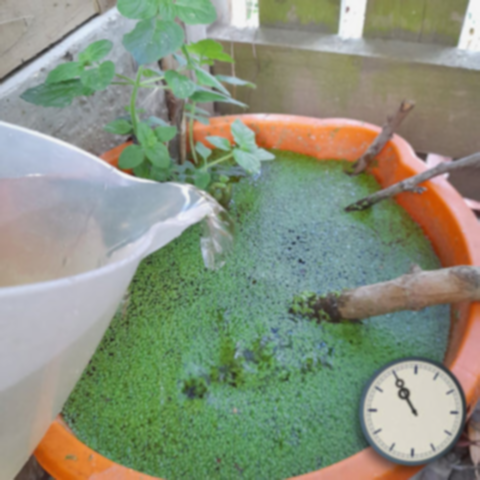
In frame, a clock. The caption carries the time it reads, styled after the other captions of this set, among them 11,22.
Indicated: 10,55
